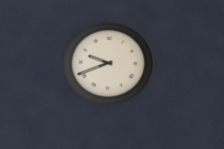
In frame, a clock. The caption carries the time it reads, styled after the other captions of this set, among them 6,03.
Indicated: 9,41
